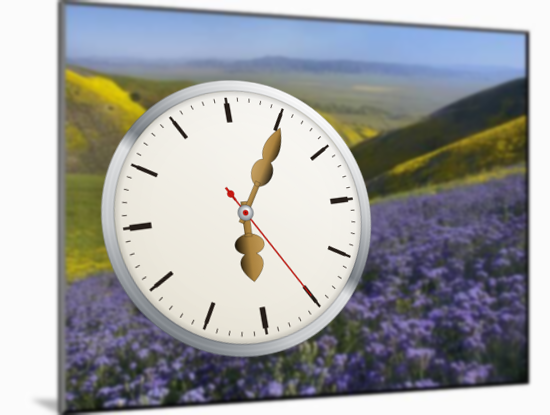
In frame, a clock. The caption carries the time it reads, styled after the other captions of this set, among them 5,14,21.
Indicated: 6,05,25
